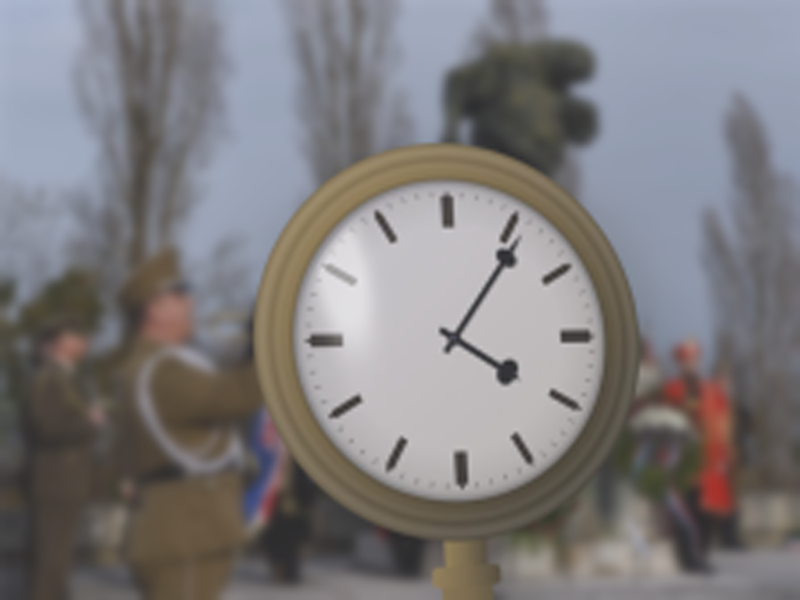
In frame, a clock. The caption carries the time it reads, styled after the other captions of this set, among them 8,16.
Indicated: 4,06
